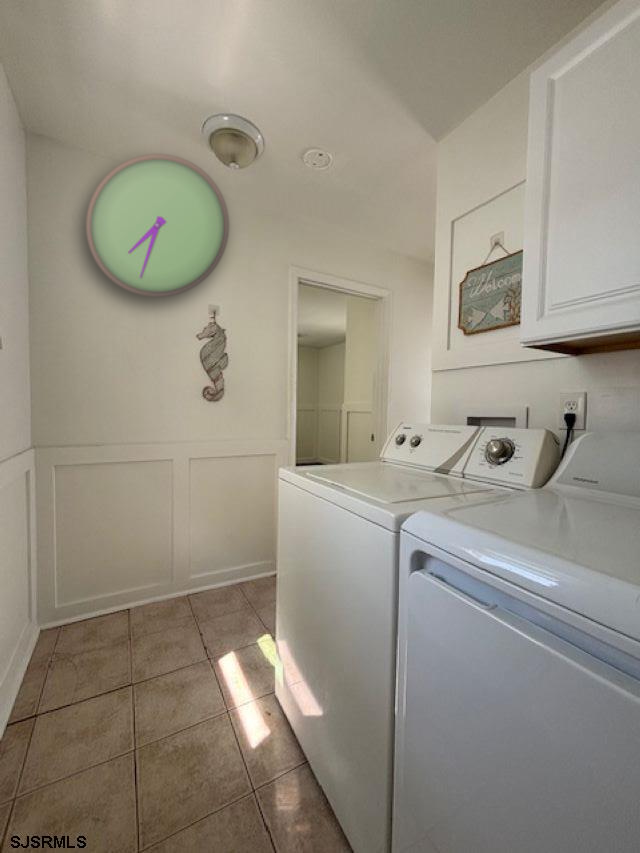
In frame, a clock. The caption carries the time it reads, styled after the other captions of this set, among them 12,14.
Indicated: 7,33
